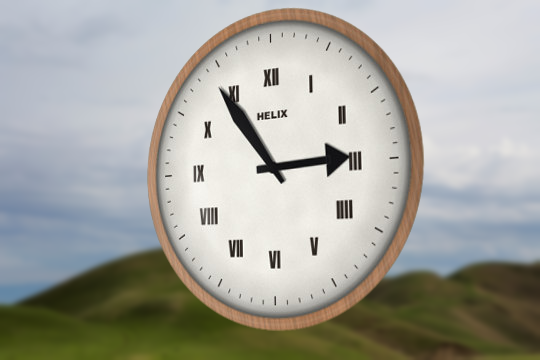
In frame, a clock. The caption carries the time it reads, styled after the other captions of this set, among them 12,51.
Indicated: 2,54
